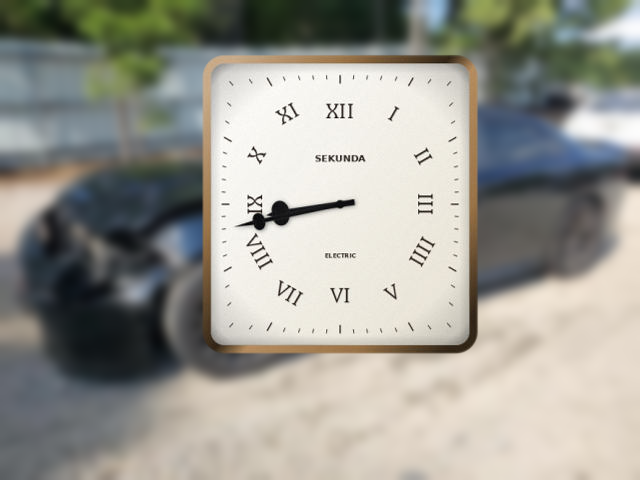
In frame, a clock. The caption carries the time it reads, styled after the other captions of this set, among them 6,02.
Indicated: 8,43
